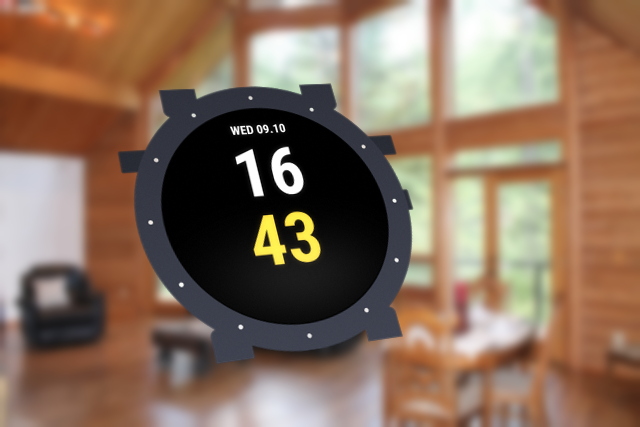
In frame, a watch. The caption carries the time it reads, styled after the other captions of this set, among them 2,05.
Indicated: 16,43
